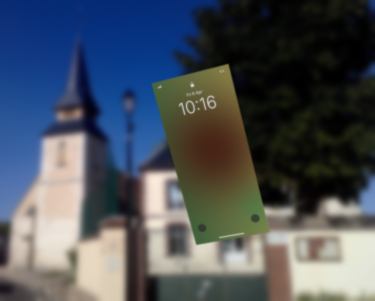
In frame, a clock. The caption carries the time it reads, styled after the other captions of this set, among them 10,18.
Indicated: 10,16
